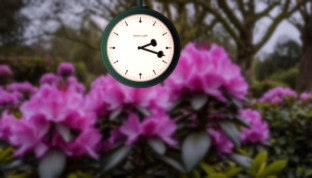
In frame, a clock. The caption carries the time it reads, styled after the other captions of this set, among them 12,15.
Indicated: 2,18
